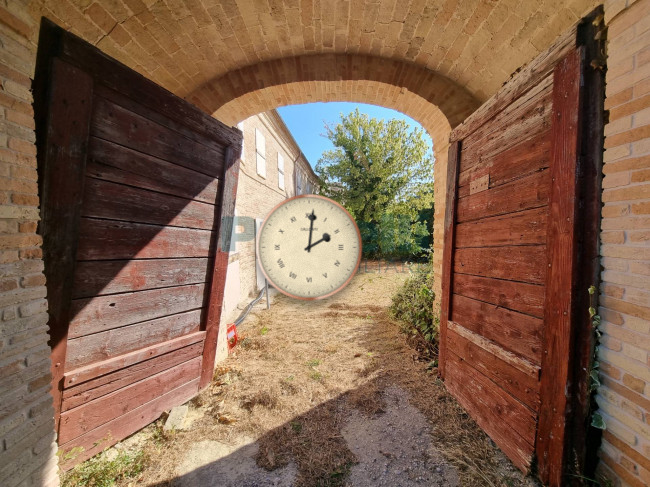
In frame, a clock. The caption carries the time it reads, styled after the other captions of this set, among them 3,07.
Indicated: 2,01
